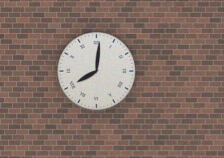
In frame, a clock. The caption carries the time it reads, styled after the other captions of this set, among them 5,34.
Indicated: 8,01
